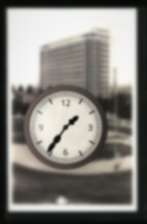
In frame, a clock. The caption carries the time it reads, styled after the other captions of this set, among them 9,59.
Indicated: 1,36
